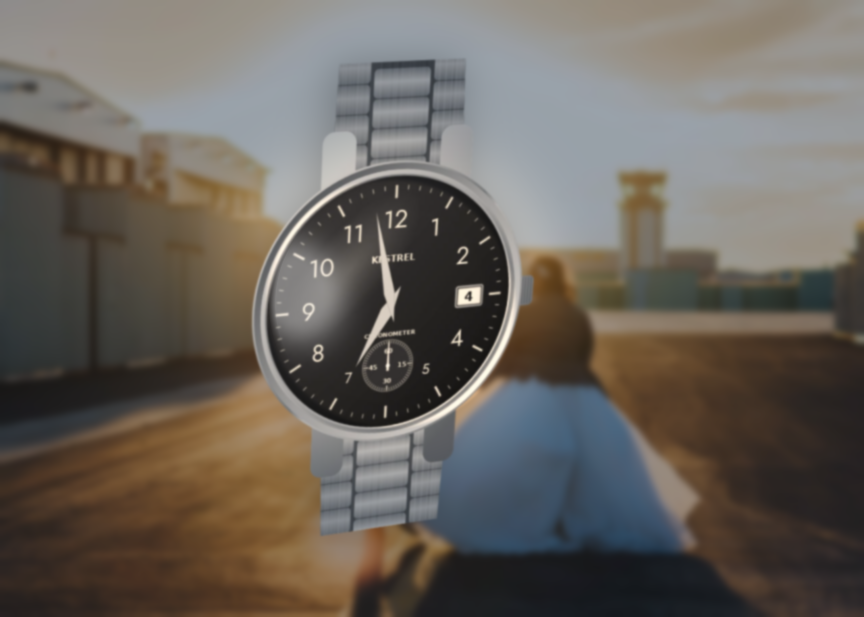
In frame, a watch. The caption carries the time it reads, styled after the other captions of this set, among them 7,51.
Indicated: 6,58
